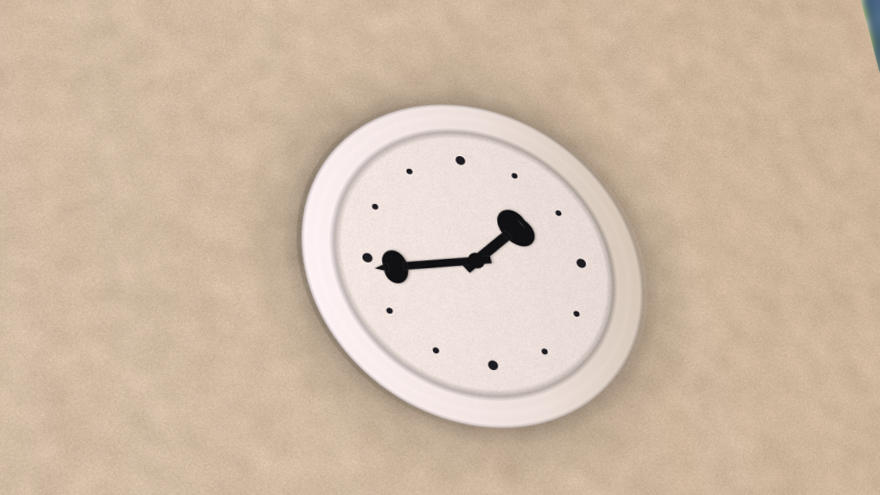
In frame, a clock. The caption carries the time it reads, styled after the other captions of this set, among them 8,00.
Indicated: 1,44
